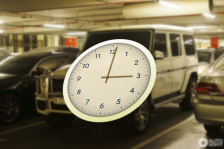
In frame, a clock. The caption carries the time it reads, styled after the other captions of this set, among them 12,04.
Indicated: 3,01
